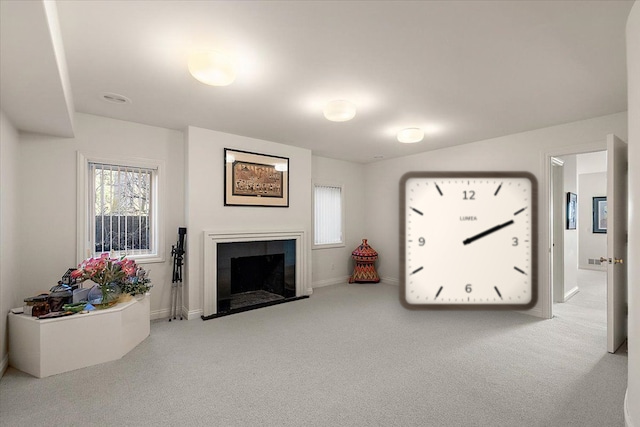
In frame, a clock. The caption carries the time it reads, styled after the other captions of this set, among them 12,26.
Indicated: 2,11
